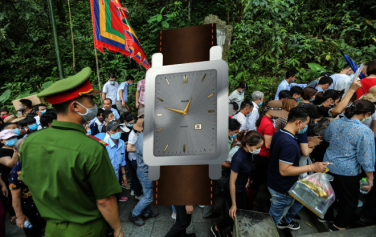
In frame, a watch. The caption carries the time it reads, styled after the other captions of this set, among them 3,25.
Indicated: 12,48
